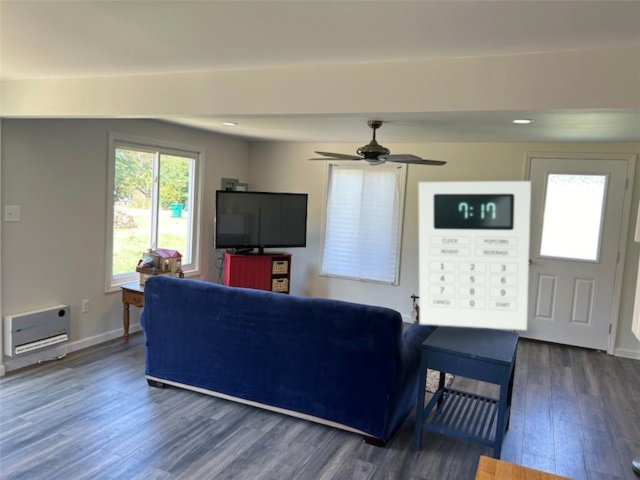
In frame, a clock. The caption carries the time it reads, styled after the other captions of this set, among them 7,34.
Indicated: 7,17
